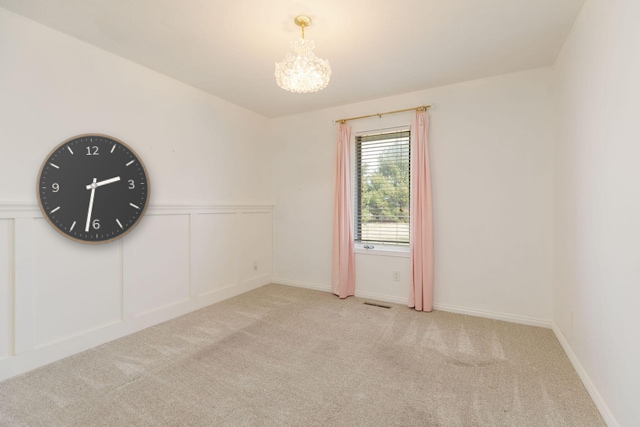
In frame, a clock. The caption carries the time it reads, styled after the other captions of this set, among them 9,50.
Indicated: 2,32
